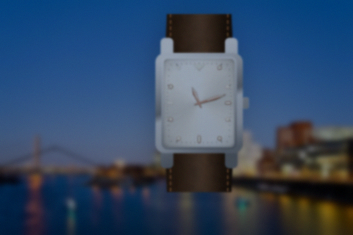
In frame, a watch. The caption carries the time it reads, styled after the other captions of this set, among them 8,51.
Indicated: 11,12
